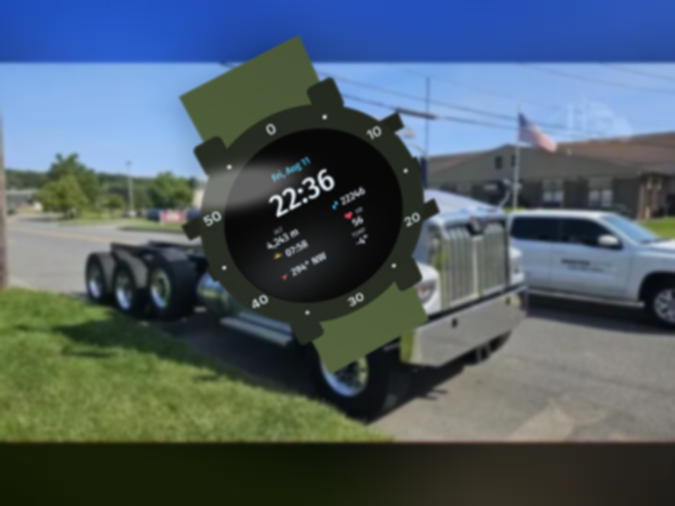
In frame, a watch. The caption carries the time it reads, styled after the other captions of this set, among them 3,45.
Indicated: 22,36
